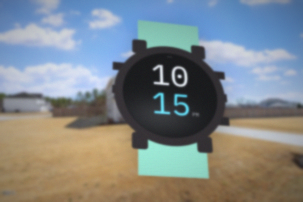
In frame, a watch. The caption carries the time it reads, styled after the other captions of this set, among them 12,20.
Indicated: 10,15
